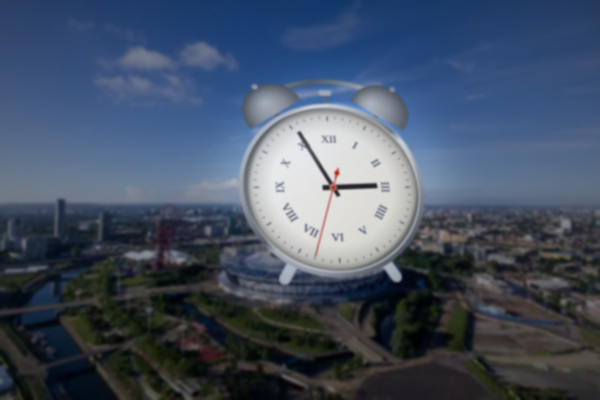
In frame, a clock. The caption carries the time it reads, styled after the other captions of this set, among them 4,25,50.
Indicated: 2,55,33
